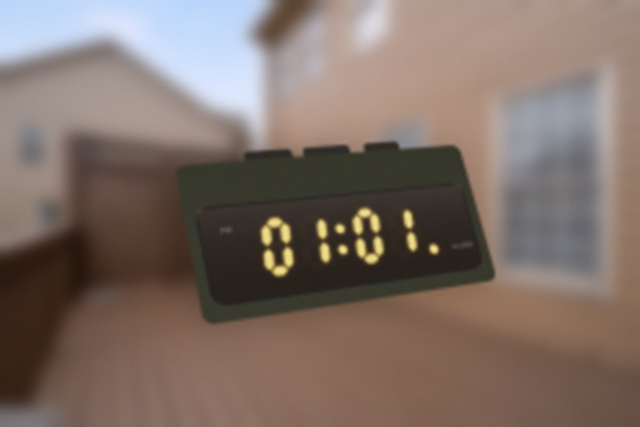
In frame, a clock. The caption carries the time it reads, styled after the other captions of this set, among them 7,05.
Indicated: 1,01
